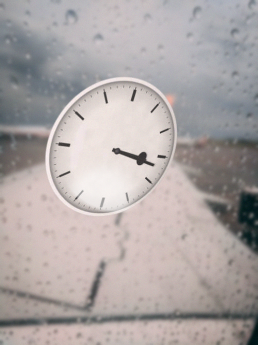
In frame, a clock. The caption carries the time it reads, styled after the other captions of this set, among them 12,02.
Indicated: 3,17
